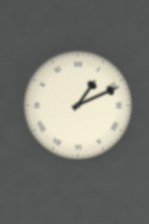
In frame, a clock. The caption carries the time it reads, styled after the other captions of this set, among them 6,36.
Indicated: 1,11
